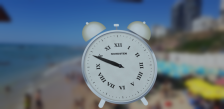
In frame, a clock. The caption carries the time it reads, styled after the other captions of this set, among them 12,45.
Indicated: 9,49
